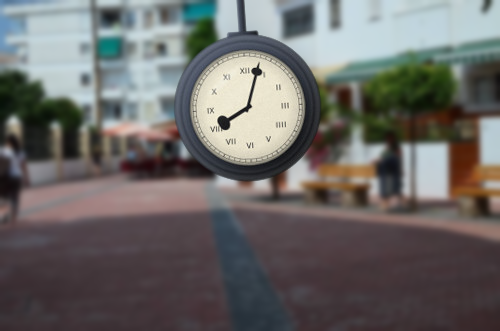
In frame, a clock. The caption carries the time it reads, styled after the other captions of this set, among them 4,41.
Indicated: 8,03
